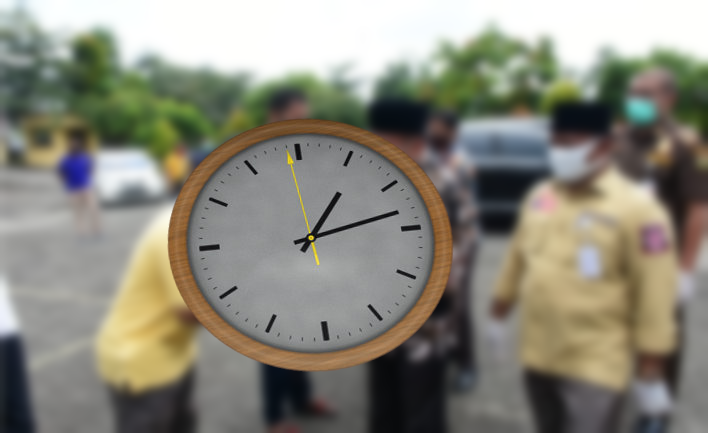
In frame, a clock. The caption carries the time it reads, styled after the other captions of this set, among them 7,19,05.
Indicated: 1,12,59
